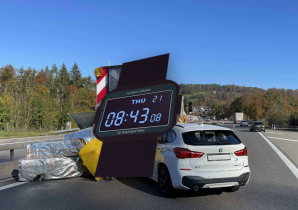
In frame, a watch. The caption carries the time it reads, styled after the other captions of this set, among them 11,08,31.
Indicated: 8,43,08
